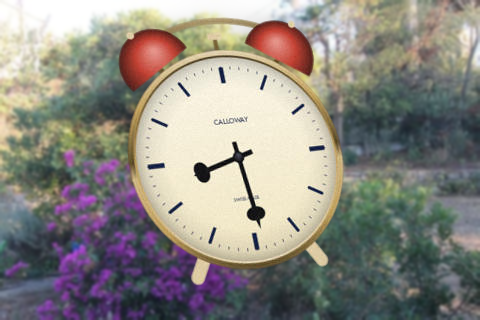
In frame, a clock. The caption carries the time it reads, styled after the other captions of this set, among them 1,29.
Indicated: 8,29
